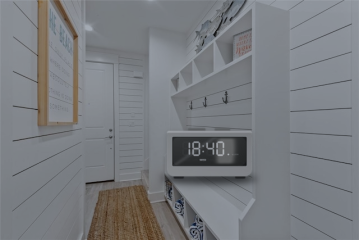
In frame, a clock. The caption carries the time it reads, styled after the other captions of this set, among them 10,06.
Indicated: 18,40
